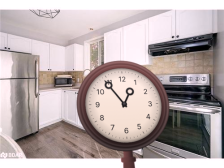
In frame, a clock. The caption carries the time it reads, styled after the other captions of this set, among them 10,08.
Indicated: 12,54
